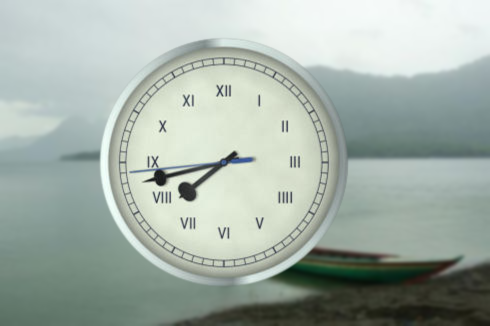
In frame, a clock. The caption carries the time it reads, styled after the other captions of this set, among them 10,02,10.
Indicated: 7,42,44
